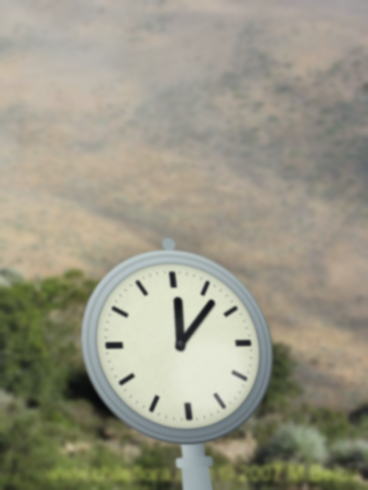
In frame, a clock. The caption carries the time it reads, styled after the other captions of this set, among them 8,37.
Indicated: 12,07
